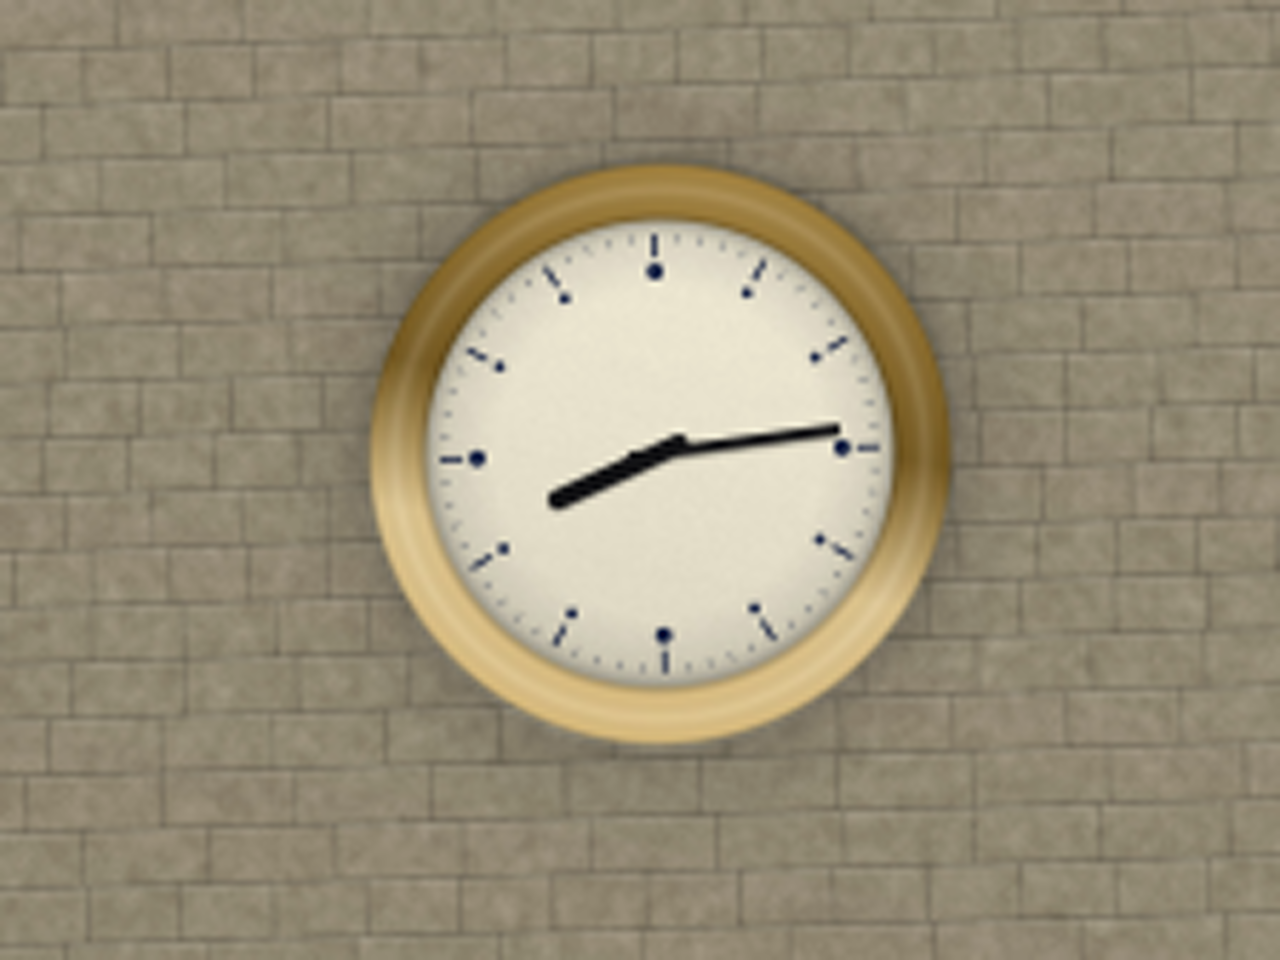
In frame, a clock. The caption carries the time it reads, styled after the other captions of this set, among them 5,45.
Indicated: 8,14
